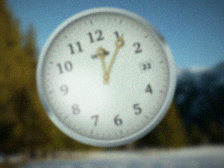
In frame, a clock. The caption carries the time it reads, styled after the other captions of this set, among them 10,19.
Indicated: 12,06
